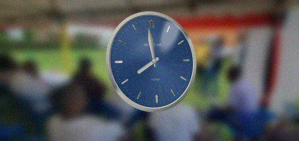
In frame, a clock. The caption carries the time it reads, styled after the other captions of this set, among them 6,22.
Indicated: 7,59
